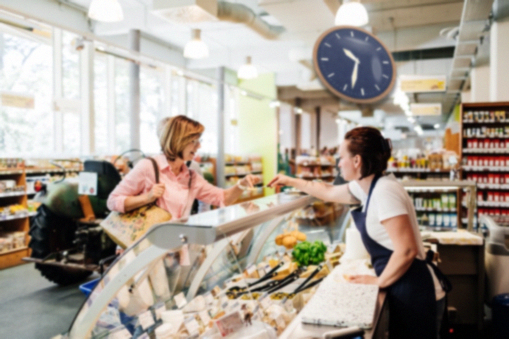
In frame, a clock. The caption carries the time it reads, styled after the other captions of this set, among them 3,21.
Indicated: 10,33
